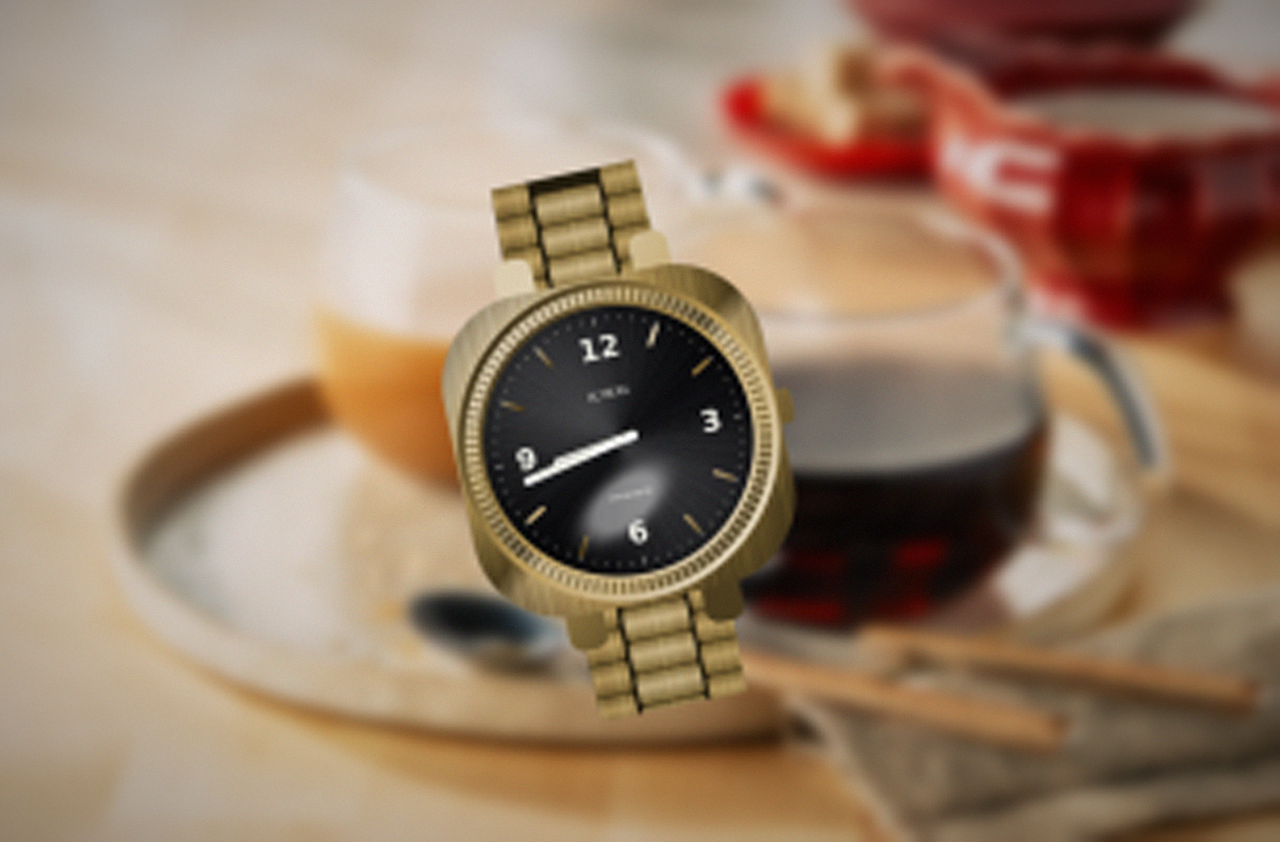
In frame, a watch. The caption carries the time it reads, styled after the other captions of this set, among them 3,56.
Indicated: 8,43
